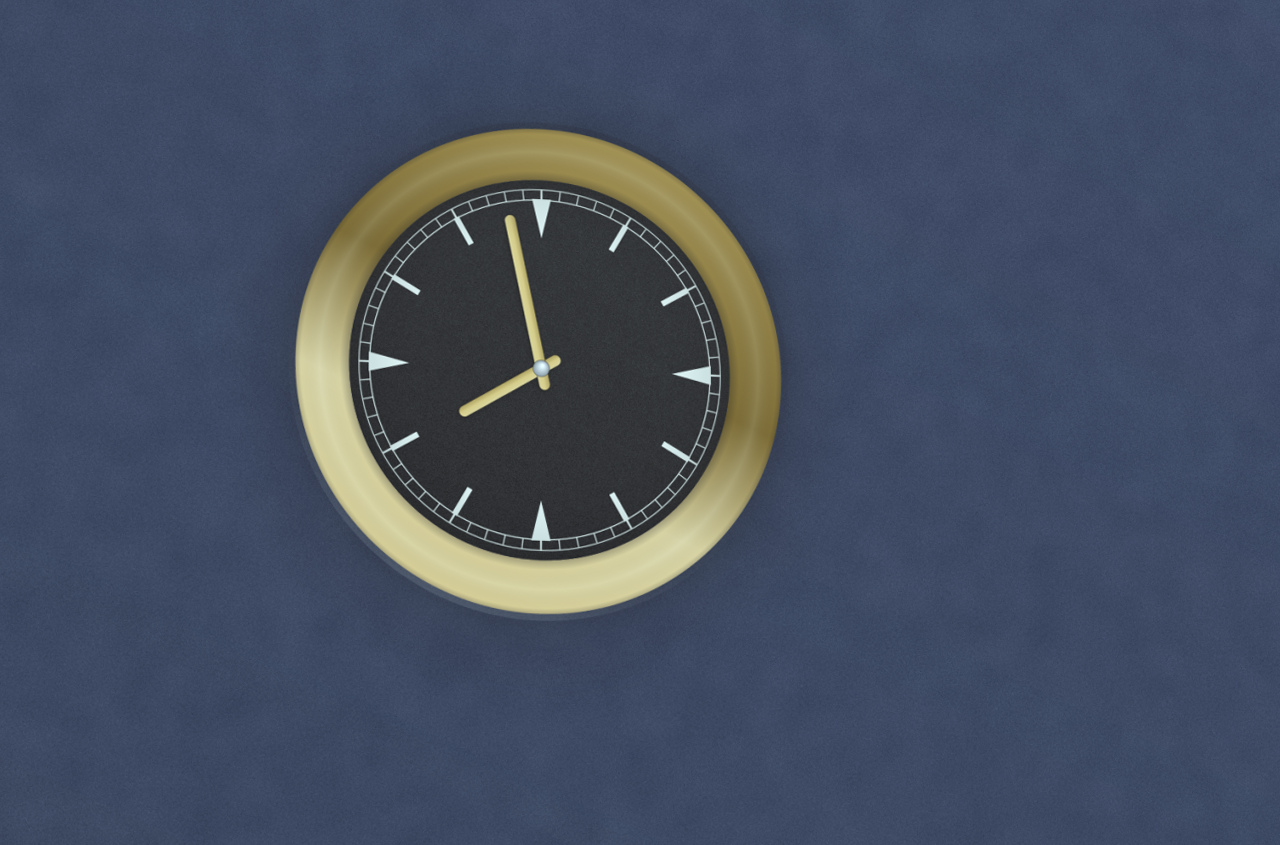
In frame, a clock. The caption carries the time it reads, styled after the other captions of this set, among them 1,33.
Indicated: 7,58
